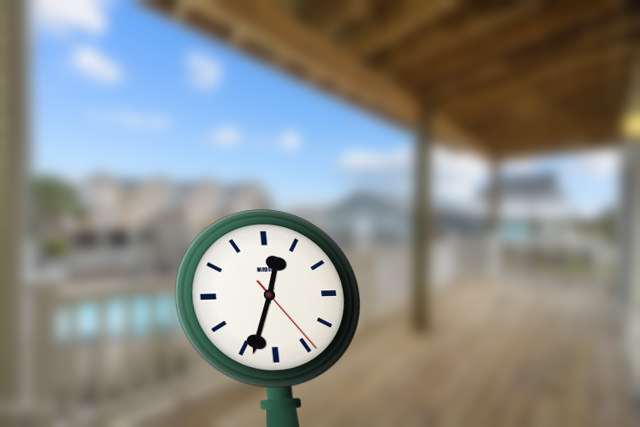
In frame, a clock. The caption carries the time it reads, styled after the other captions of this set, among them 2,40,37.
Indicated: 12,33,24
